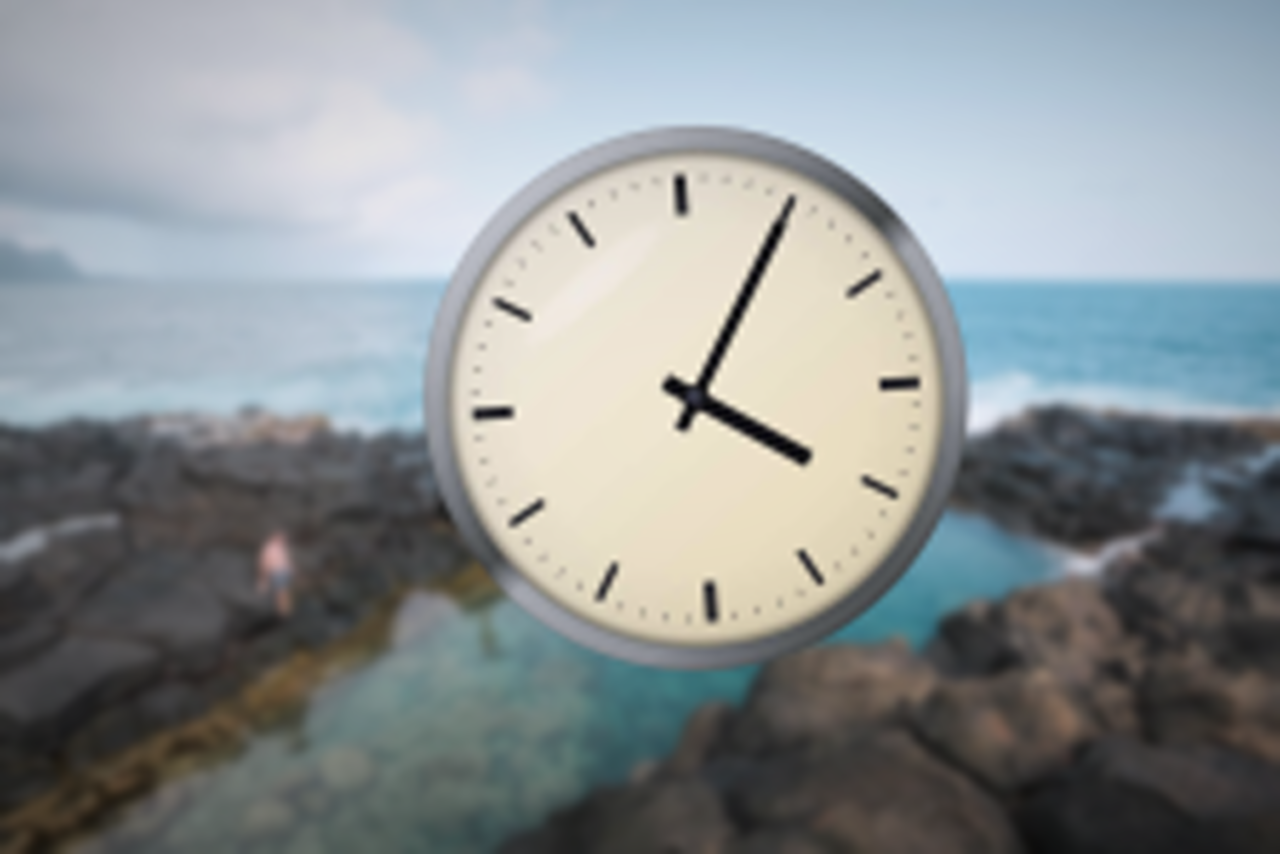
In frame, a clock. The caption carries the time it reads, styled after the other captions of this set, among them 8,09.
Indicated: 4,05
